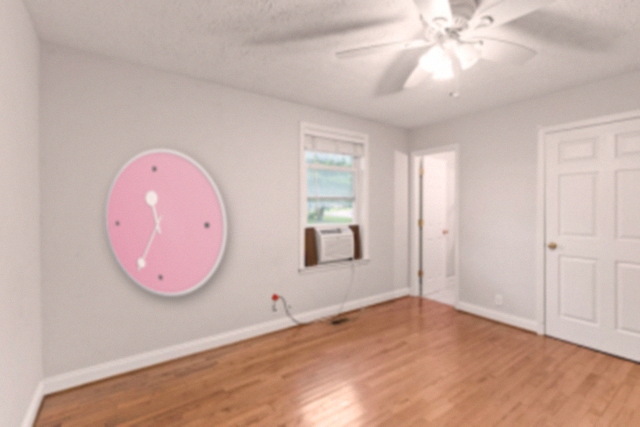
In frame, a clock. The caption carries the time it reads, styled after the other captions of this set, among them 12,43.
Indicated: 11,35
